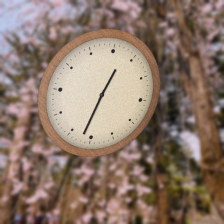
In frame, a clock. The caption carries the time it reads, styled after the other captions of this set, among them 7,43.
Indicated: 12,32
